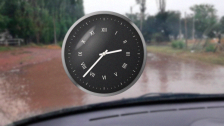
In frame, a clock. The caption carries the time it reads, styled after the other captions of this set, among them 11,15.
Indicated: 2,37
